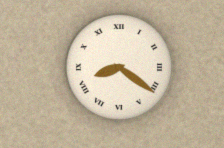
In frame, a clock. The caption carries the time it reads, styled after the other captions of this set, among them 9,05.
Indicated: 8,21
